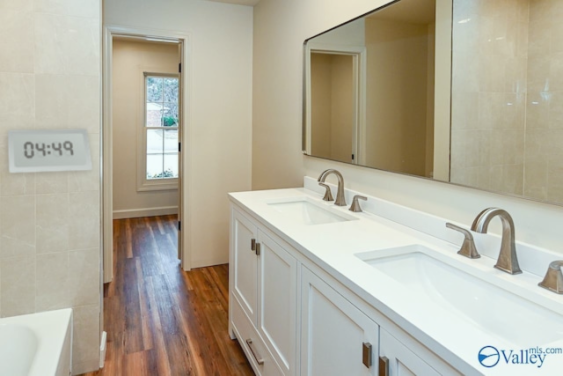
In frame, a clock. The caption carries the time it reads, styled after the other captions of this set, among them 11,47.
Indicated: 4,49
